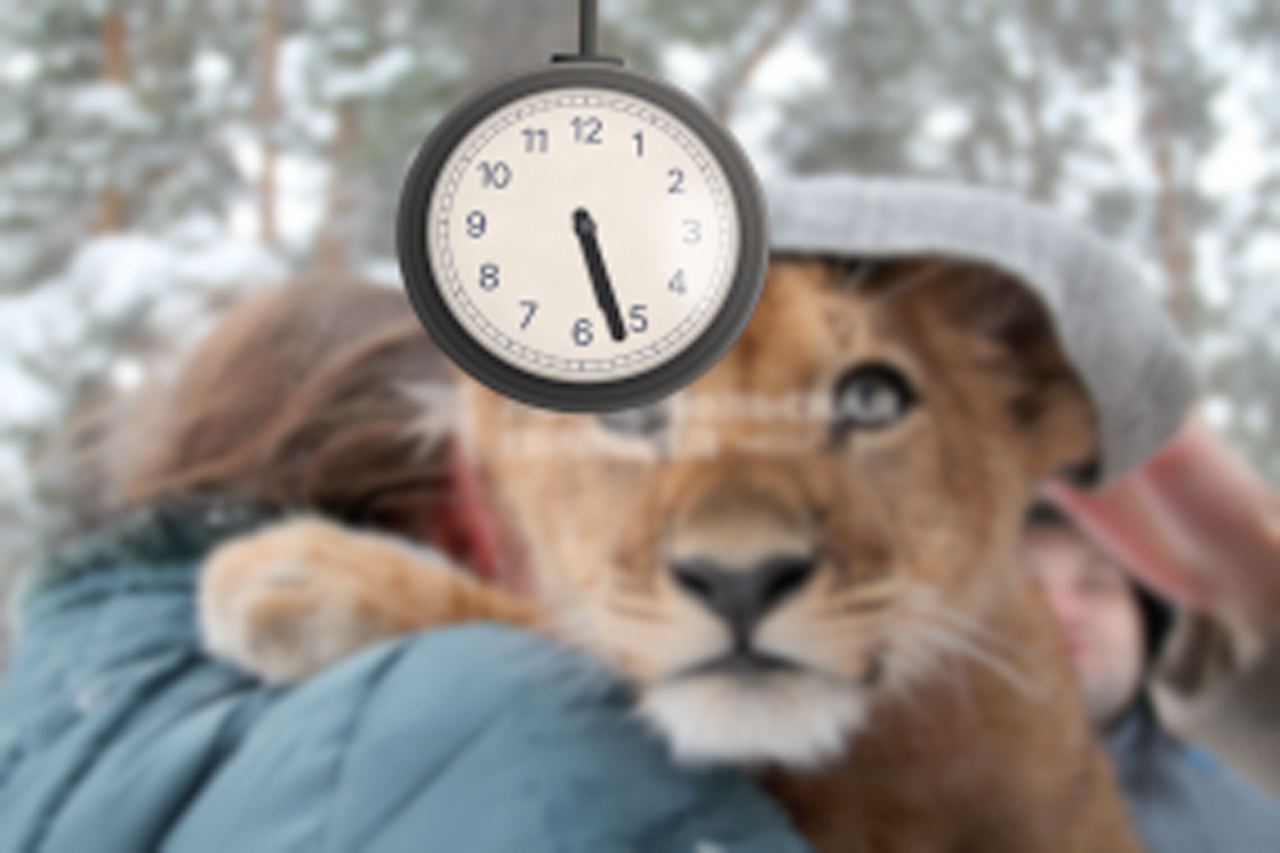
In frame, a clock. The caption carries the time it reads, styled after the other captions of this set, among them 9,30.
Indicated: 5,27
